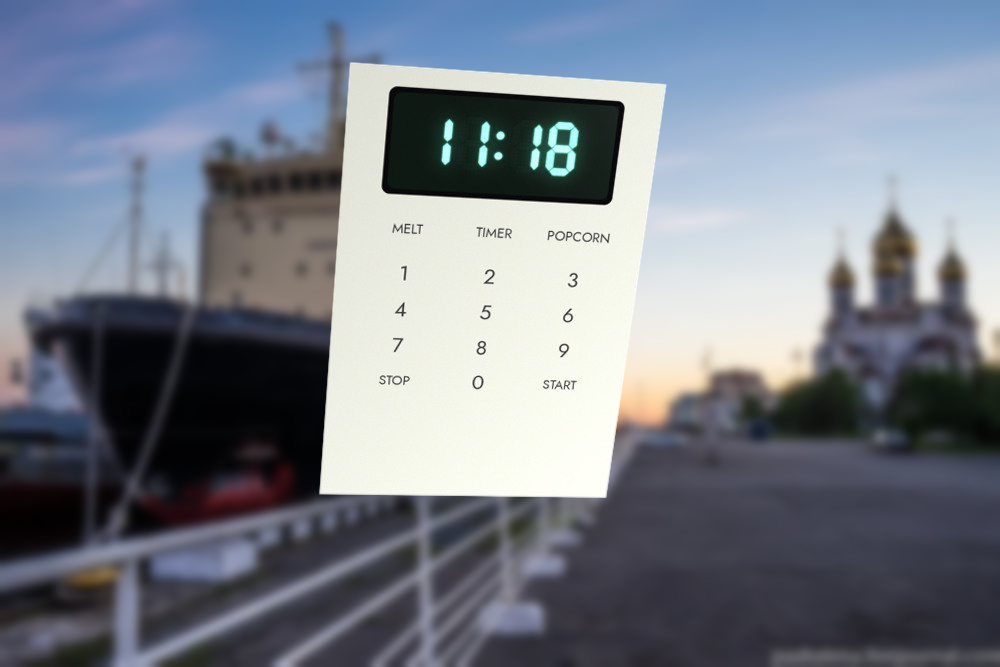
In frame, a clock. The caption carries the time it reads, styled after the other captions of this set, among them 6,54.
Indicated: 11,18
